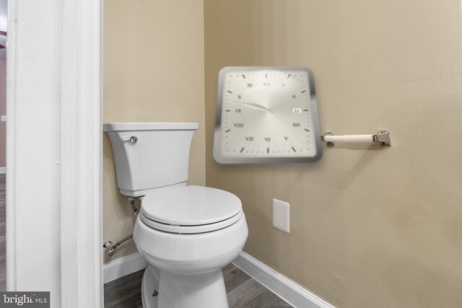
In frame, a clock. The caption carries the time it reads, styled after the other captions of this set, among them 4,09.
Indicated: 9,48
